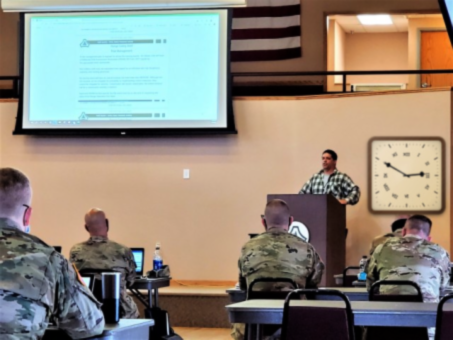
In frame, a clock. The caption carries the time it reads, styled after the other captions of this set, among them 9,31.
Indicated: 2,50
